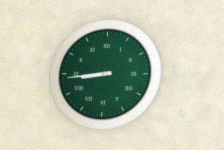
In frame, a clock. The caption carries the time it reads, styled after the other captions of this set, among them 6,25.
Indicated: 8,44
